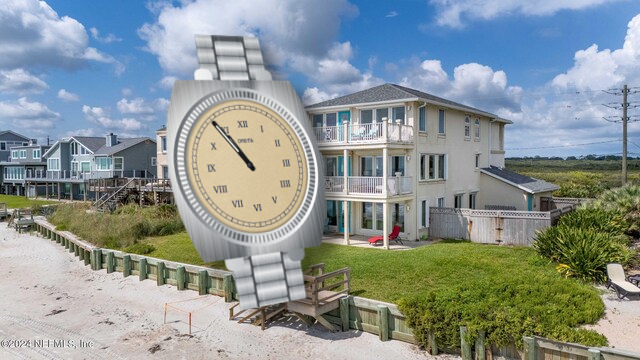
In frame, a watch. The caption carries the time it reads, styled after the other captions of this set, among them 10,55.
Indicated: 10,54
